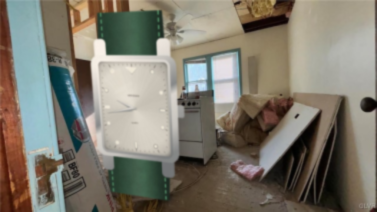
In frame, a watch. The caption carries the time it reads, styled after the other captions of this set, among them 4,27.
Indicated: 9,43
